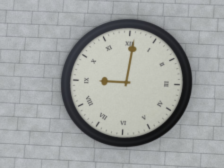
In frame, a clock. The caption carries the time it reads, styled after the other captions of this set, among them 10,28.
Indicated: 9,01
